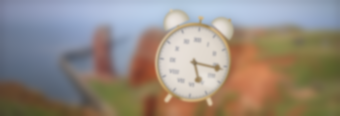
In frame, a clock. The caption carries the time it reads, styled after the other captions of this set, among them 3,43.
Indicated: 5,16
